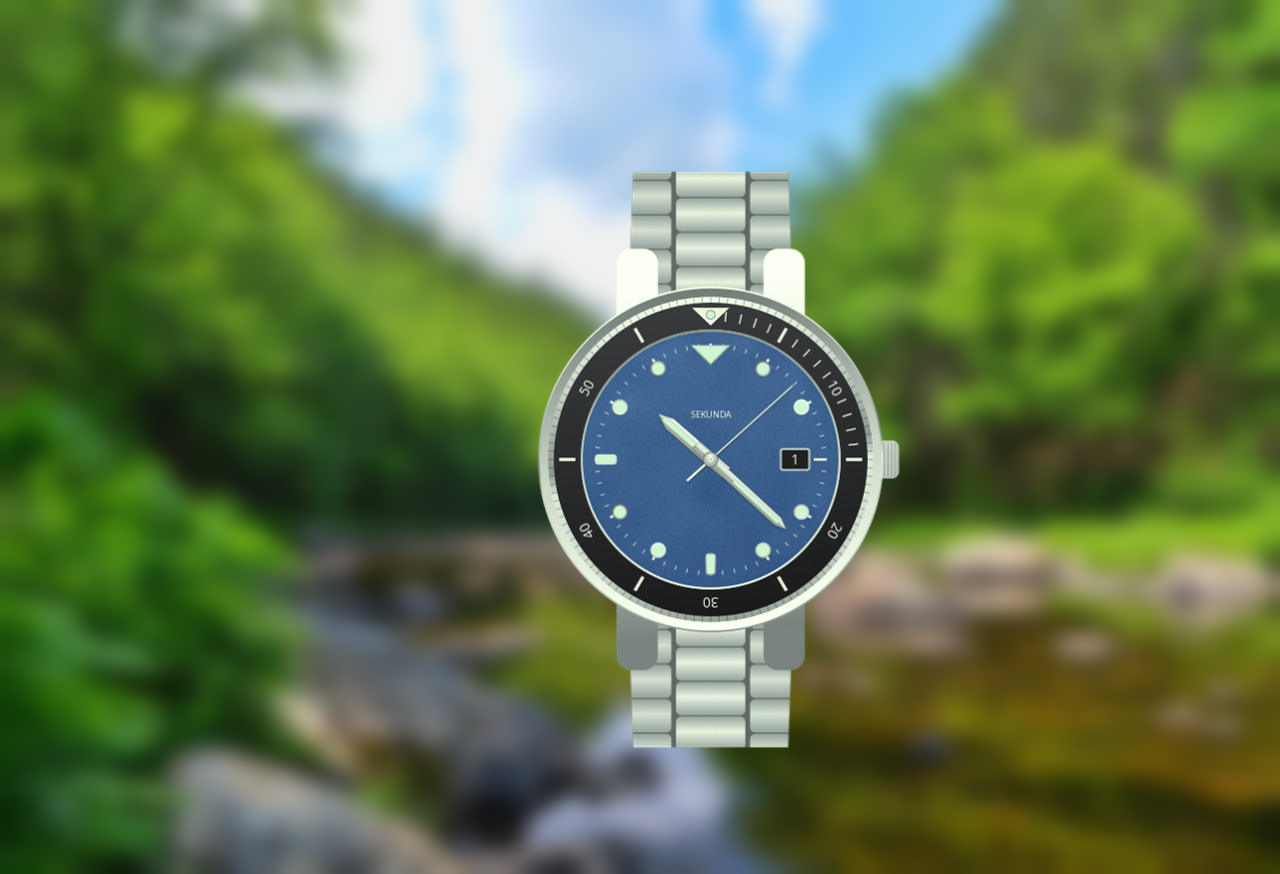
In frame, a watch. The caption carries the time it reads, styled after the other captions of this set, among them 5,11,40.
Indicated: 10,22,08
